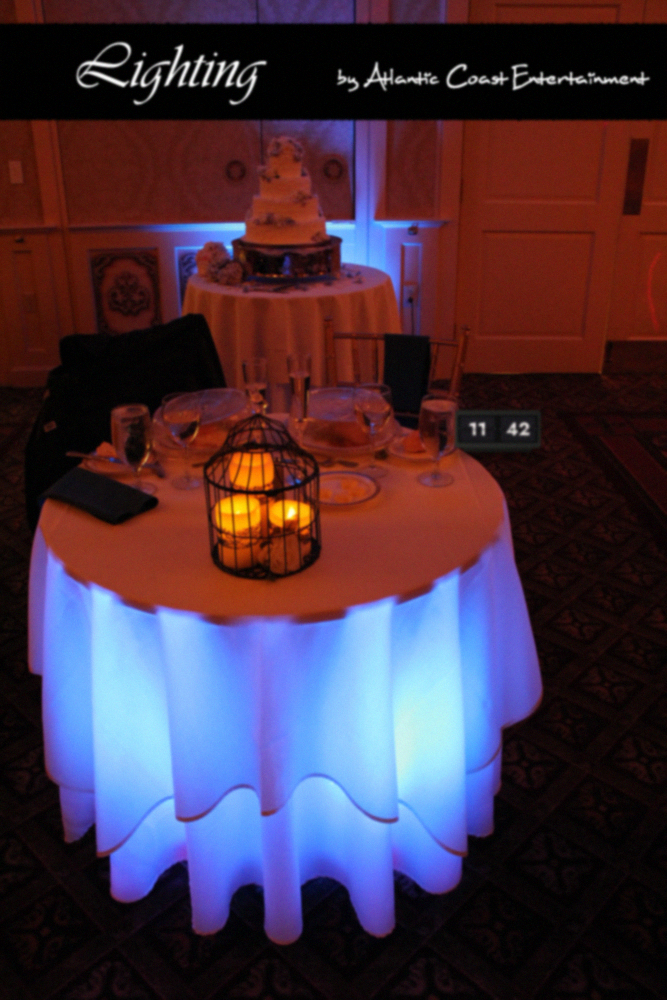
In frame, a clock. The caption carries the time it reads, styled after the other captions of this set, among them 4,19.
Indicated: 11,42
